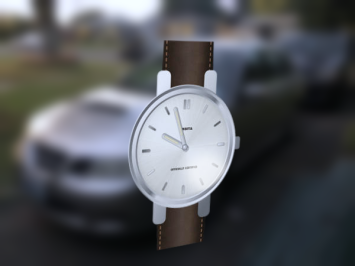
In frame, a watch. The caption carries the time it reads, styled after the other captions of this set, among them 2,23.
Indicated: 9,57
